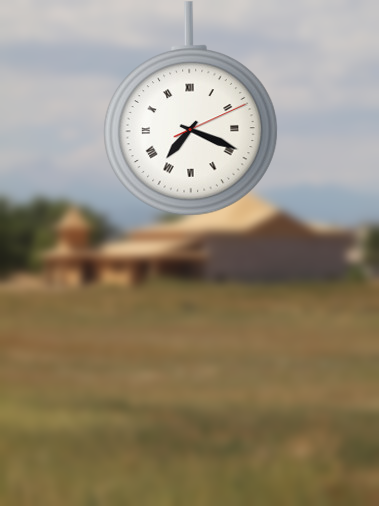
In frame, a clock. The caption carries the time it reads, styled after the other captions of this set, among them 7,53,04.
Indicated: 7,19,11
